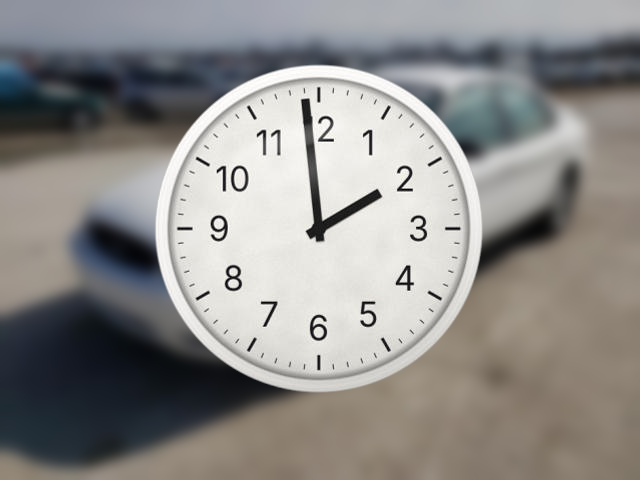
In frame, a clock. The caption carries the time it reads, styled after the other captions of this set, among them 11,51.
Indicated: 1,59
